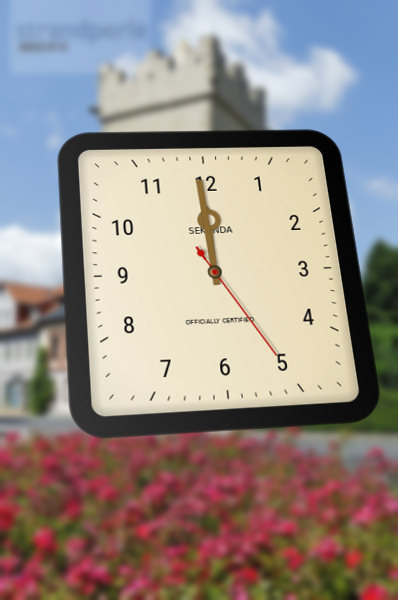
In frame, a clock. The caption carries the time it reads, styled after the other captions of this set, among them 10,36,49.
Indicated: 11,59,25
